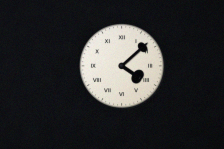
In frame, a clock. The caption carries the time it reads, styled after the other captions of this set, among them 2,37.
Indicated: 4,08
